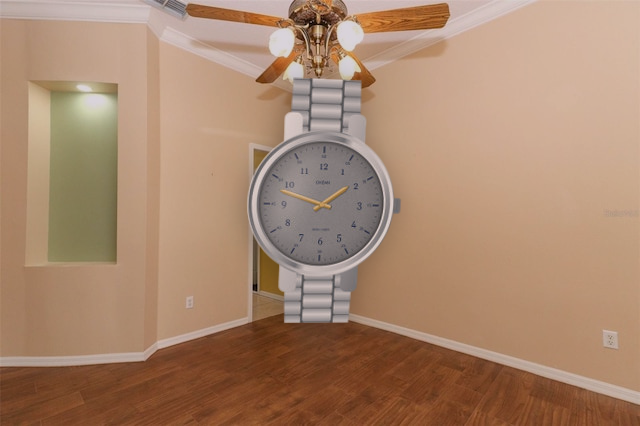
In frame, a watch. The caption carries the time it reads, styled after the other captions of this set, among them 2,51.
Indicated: 1,48
